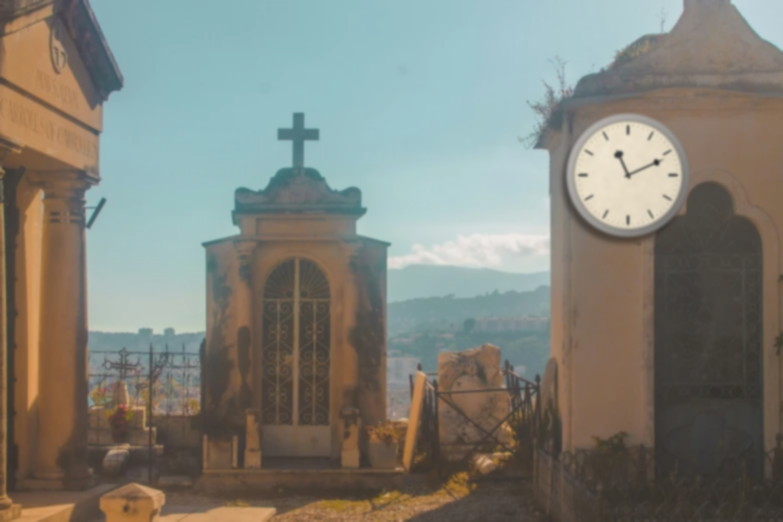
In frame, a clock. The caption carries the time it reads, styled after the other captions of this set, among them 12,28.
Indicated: 11,11
